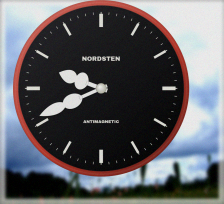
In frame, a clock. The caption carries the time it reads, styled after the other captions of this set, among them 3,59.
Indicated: 9,41
